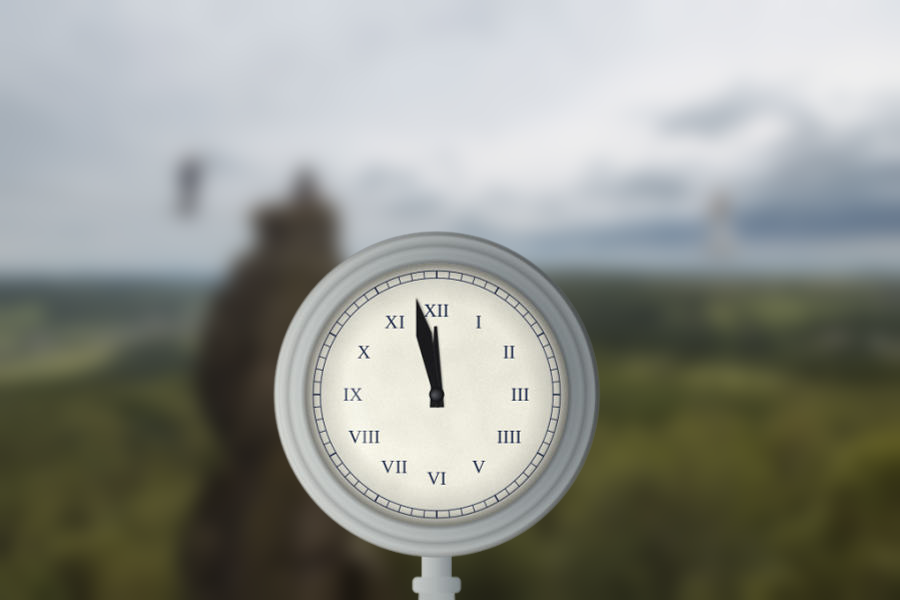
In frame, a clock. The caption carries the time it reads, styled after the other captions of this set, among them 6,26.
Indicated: 11,58
